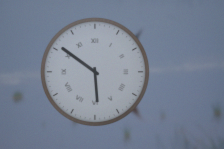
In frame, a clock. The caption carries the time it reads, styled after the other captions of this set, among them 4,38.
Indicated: 5,51
